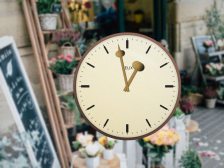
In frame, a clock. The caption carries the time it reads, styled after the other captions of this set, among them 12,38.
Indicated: 12,58
